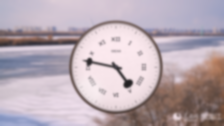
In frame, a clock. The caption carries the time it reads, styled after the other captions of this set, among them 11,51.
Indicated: 4,47
